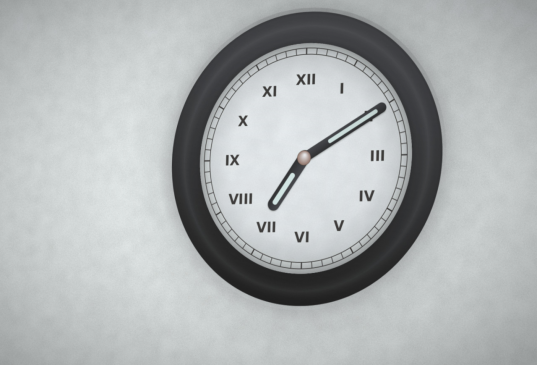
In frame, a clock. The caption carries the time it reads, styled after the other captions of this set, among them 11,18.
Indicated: 7,10
